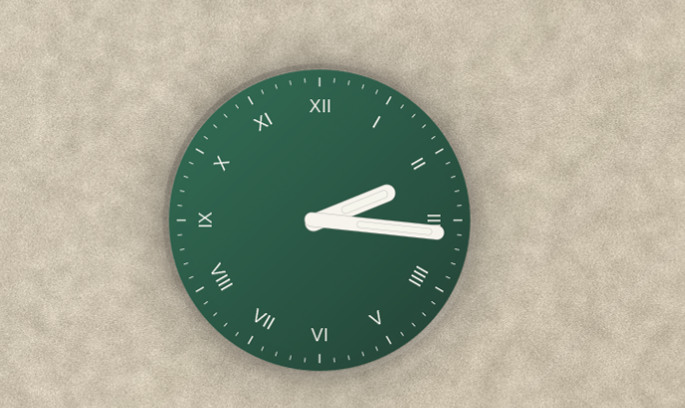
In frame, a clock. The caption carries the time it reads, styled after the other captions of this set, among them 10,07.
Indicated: 2,16
